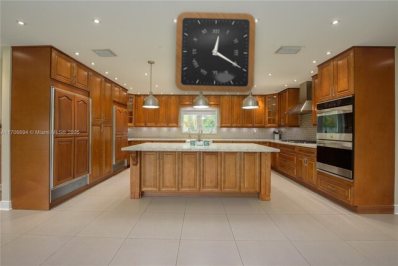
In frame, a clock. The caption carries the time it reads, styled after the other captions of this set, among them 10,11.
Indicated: 12,20
